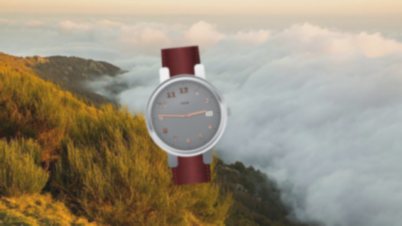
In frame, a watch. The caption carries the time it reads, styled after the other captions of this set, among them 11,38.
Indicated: 2,46
